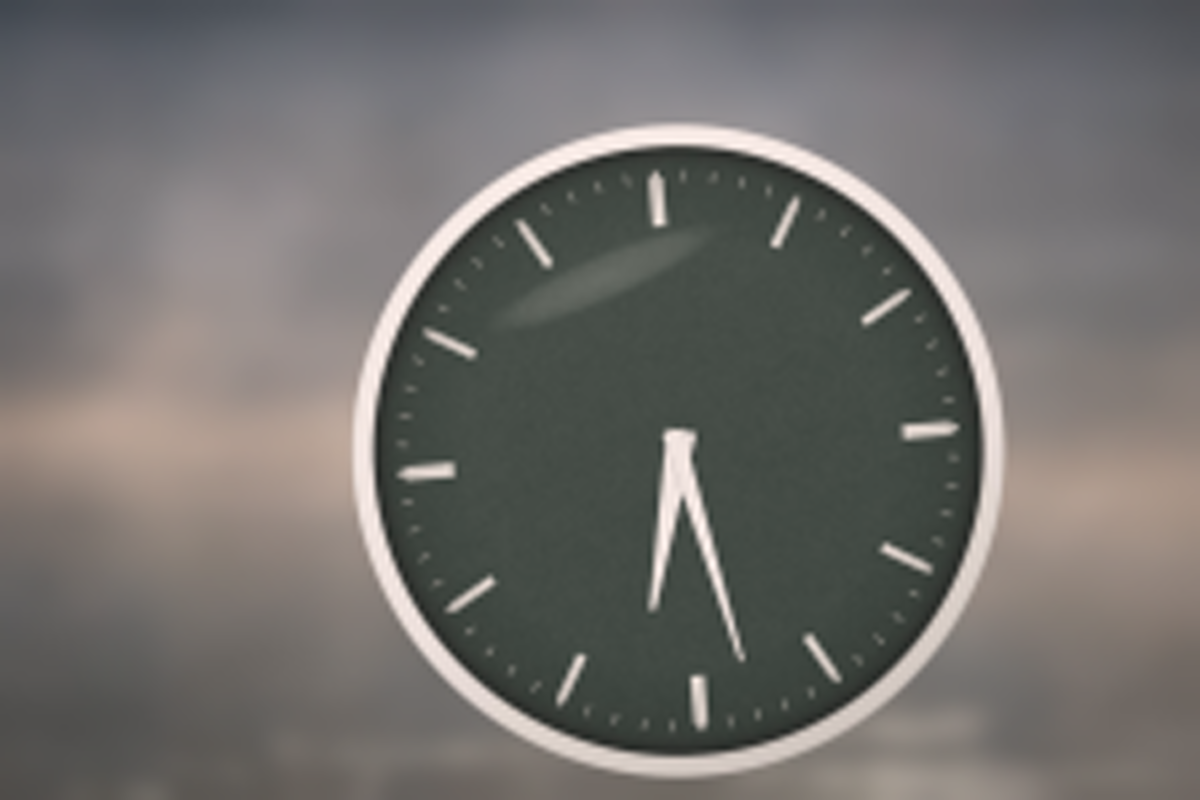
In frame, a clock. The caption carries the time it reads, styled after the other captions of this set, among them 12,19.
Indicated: 6,28
